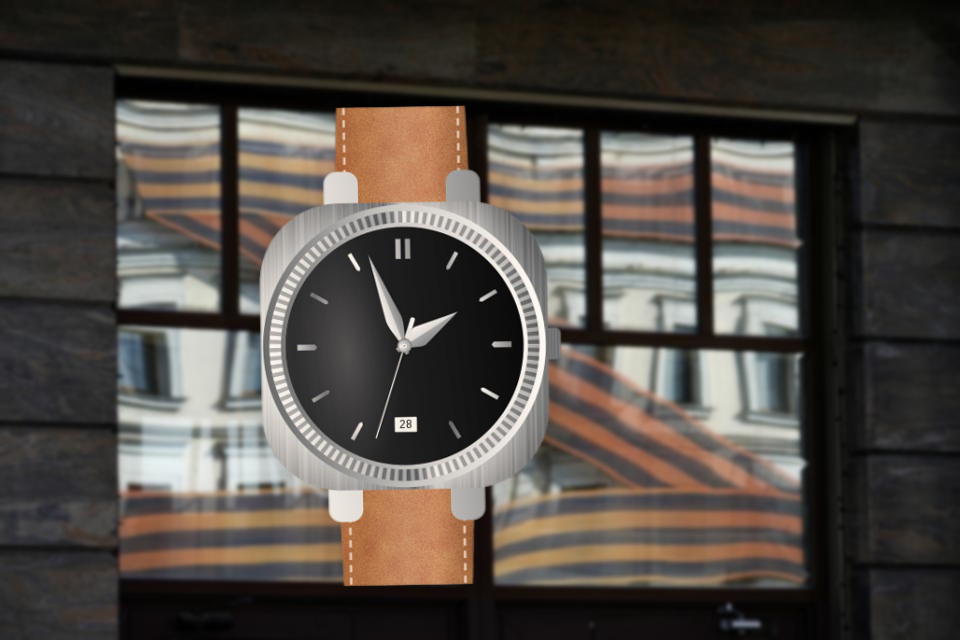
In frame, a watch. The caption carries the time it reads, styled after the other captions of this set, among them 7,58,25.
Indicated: 1,56,33
